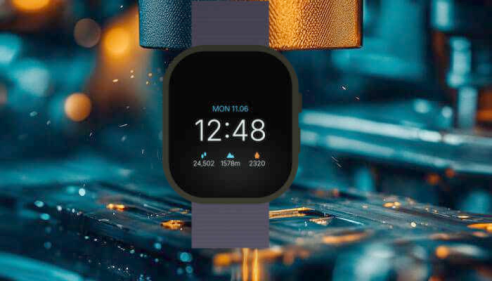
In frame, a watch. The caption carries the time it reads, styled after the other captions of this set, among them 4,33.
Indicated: 12,48
